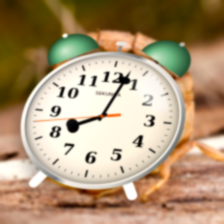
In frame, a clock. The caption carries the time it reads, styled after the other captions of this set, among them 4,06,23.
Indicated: 8,02,43
